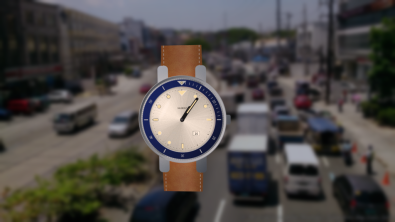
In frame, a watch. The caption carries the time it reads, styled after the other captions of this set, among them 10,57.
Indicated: 1,06
